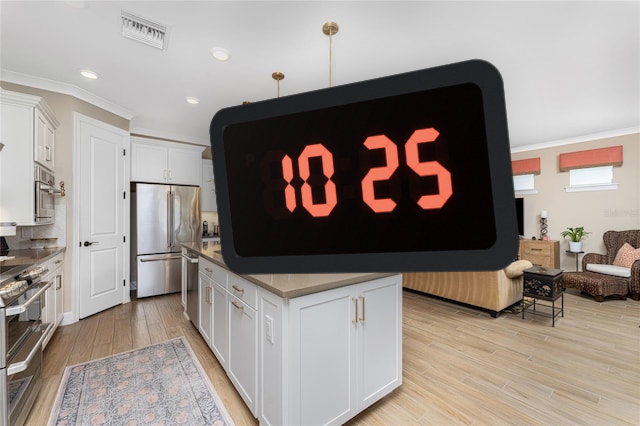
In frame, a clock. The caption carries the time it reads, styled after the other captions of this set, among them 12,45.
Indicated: 10,25
